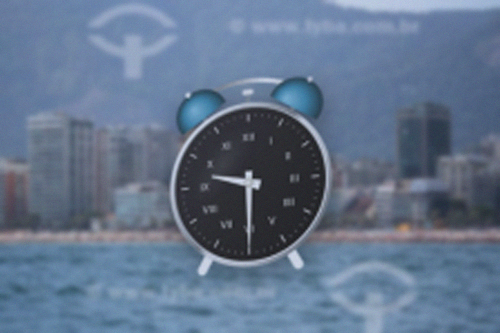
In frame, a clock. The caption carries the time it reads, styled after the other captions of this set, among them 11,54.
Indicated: 9,30
